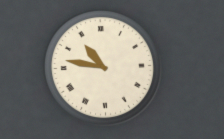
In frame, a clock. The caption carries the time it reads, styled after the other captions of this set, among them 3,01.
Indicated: 10,47
